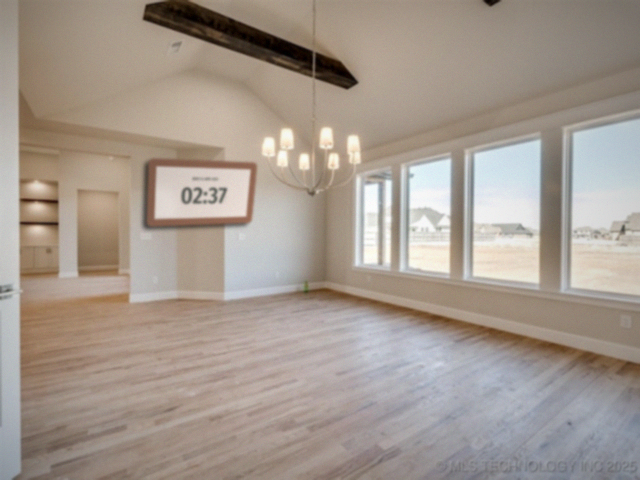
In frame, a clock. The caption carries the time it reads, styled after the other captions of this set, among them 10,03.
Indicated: 2,37
